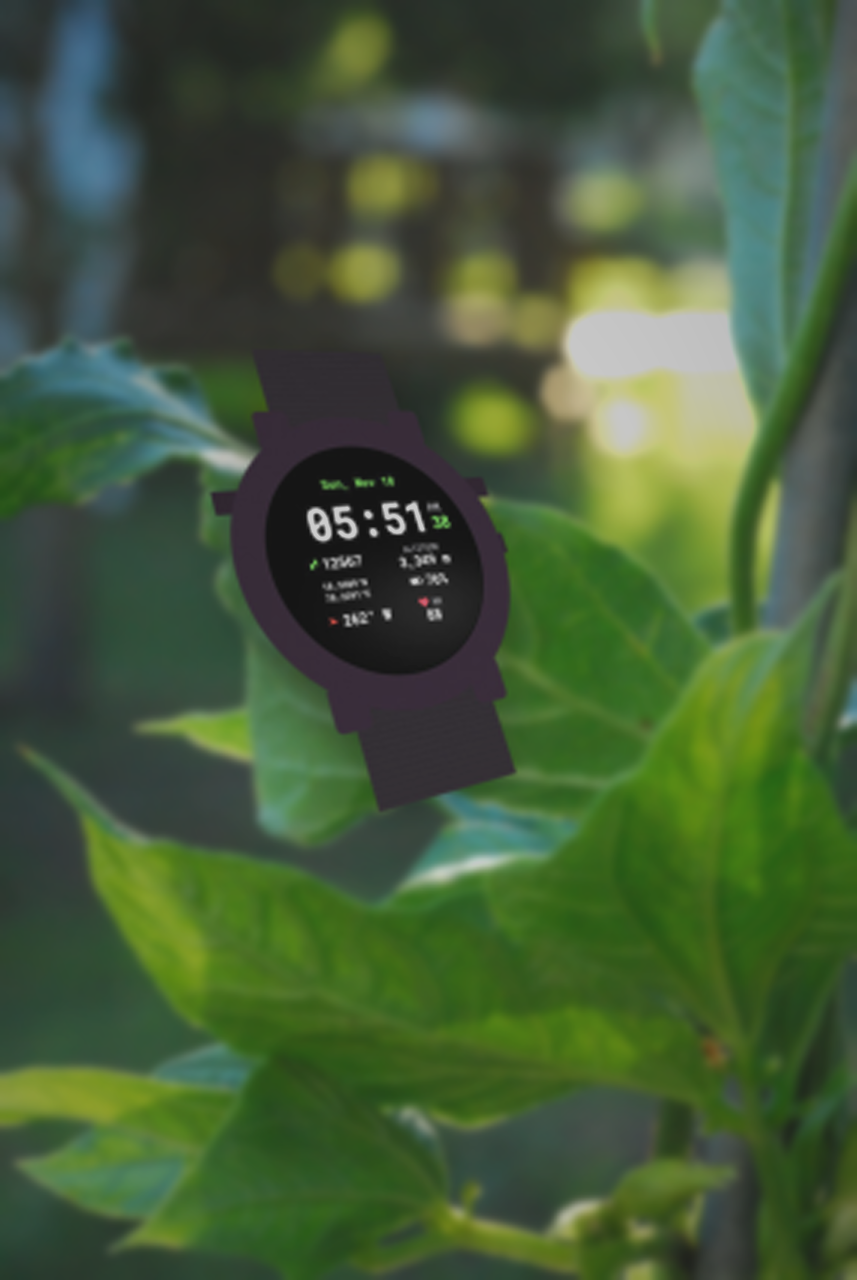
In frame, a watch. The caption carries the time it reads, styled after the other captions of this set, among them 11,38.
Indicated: 5,51
